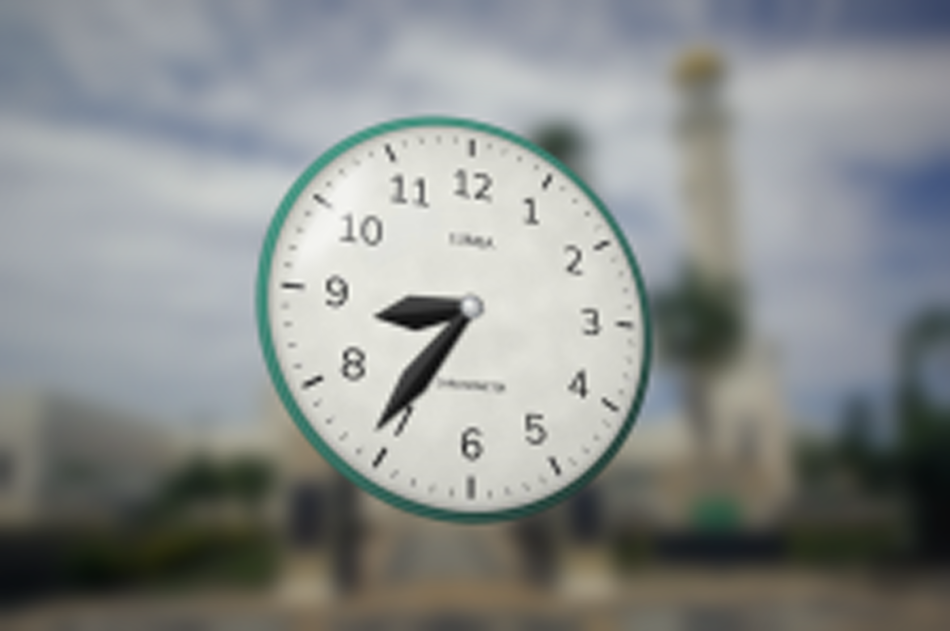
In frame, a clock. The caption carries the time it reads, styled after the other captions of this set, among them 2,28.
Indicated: 8,36
